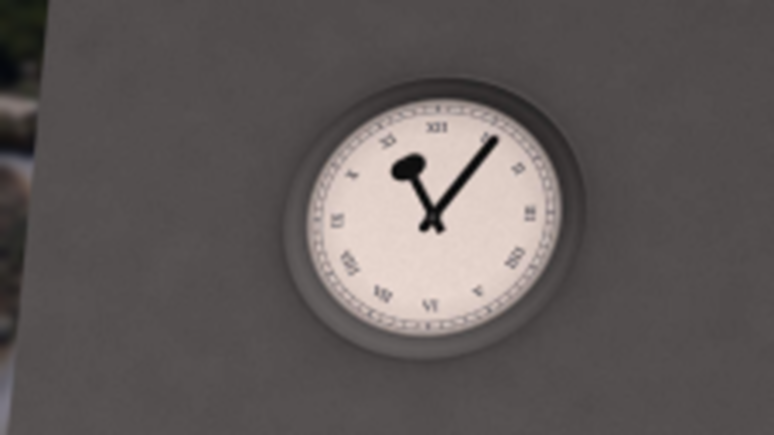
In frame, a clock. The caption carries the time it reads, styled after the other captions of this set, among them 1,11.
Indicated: 11,06
